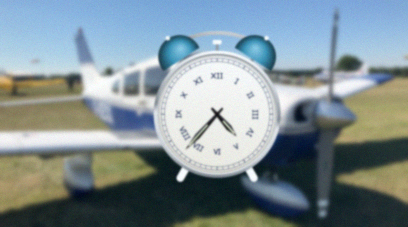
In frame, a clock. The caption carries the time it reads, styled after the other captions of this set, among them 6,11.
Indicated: 4,37
